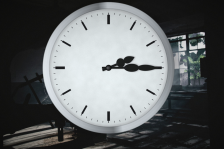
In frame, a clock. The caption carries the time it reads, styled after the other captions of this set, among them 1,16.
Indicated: 2,15
